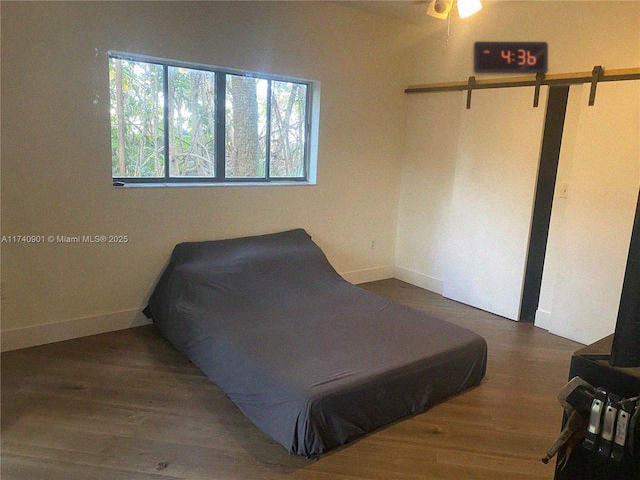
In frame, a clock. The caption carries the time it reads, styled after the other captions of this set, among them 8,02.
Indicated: 4,36
